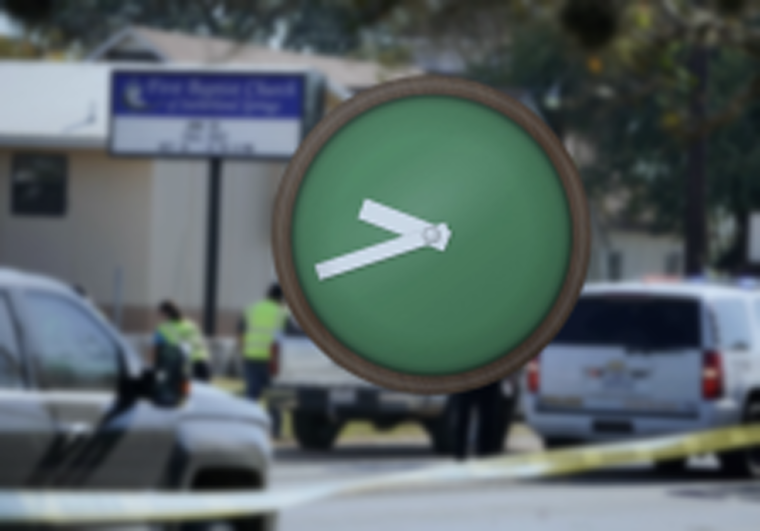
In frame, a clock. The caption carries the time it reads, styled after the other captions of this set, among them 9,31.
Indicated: 9,42
